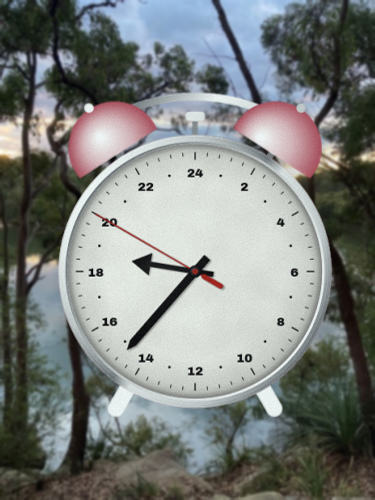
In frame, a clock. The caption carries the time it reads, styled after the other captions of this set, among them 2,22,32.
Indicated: 18,36,50
